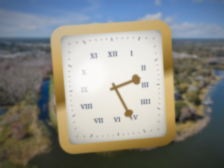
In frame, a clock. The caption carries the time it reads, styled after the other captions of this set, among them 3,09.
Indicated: 2,26
